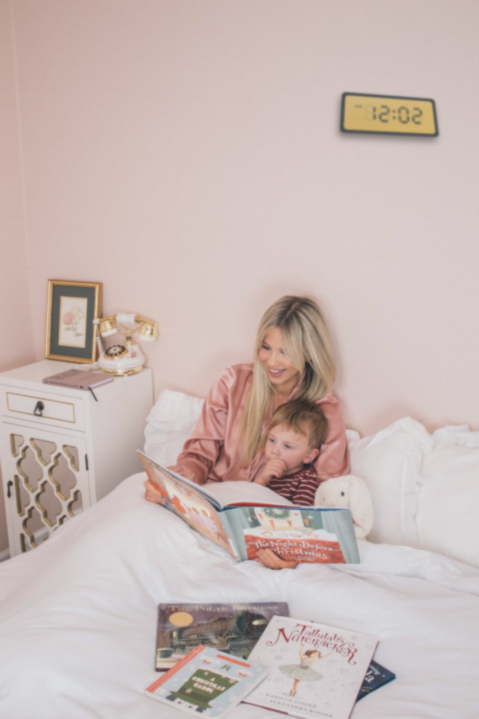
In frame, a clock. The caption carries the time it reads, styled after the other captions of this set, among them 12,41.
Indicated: 12,02
